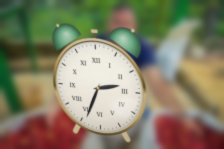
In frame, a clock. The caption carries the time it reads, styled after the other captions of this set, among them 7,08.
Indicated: 2,34
